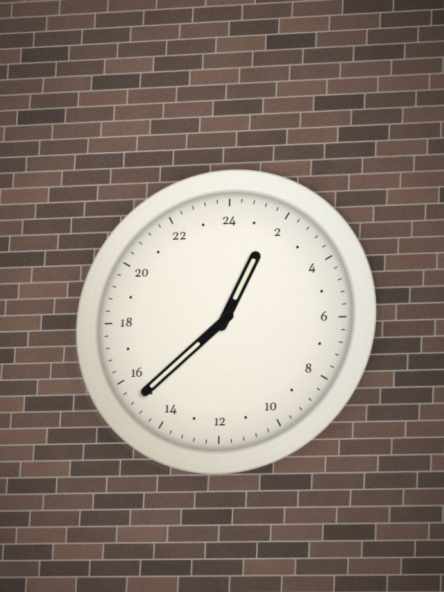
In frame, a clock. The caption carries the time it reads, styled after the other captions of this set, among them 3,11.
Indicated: 1,38
